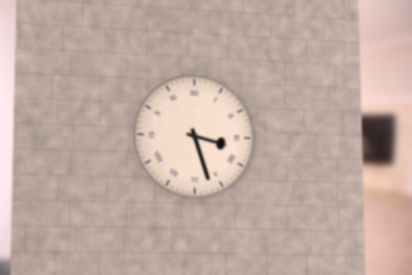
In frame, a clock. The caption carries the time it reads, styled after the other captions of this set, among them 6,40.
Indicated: 3,27
